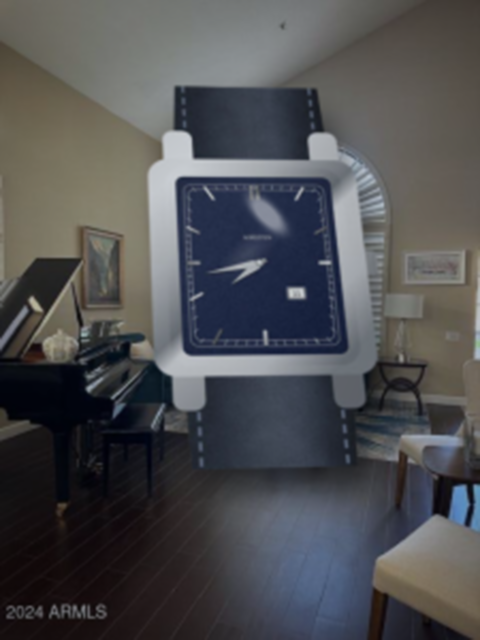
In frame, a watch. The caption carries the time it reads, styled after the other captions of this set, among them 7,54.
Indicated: 7,43
